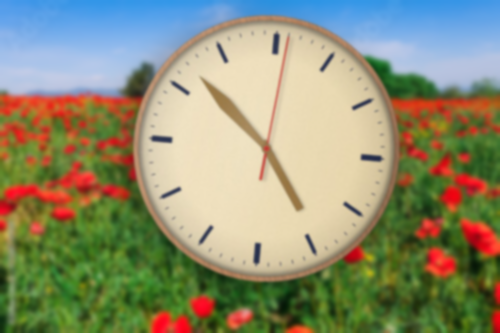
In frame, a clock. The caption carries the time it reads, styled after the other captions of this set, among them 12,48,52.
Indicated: 4,52,01
